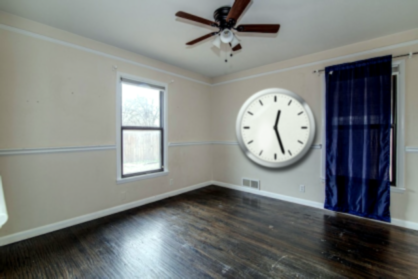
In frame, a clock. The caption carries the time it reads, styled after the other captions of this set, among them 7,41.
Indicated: 12,27
